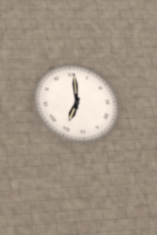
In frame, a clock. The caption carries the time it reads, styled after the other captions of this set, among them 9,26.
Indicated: 7,01
